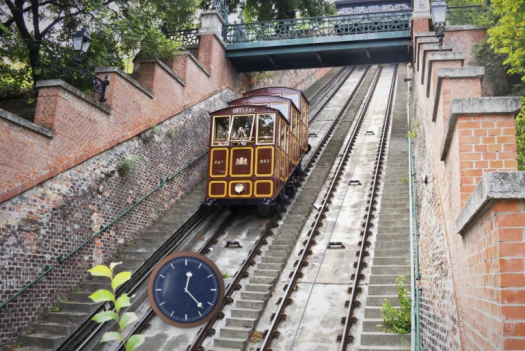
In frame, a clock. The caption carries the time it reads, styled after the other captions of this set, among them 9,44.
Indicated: 12,23
